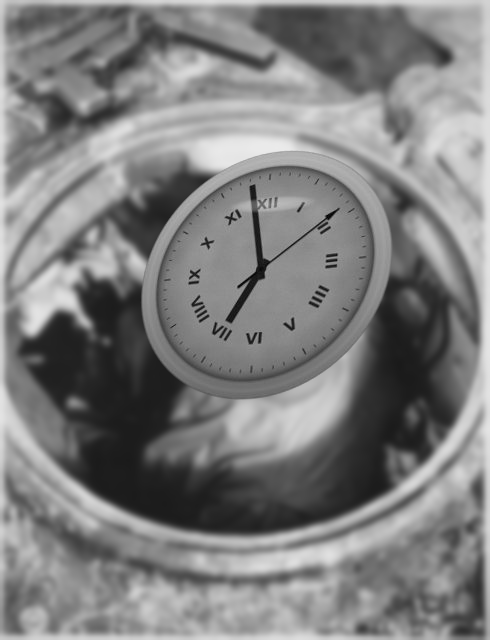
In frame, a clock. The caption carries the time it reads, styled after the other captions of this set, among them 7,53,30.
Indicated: 6,58,09
